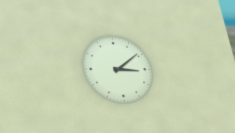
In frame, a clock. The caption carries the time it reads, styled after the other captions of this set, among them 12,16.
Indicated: 3,09
